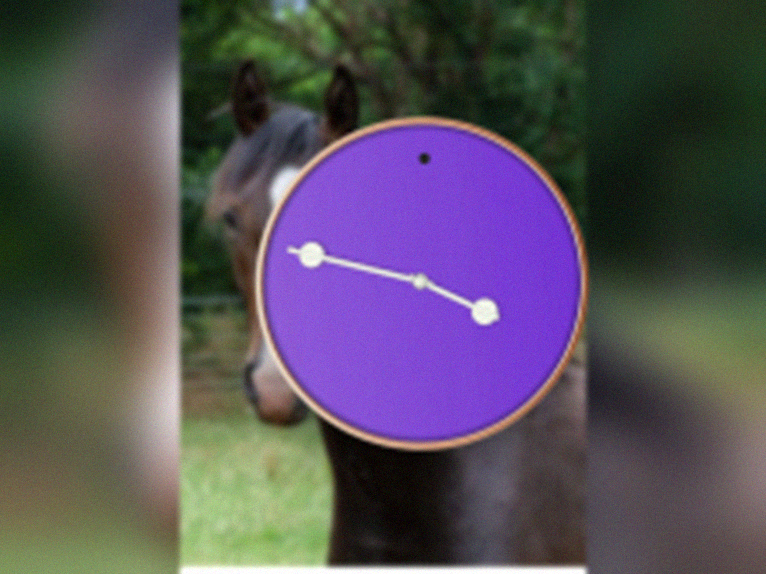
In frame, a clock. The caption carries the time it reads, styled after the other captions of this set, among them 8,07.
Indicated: 3,47
